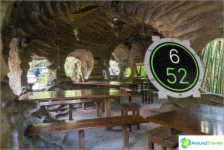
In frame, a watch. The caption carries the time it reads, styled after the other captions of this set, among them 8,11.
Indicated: 6,52
